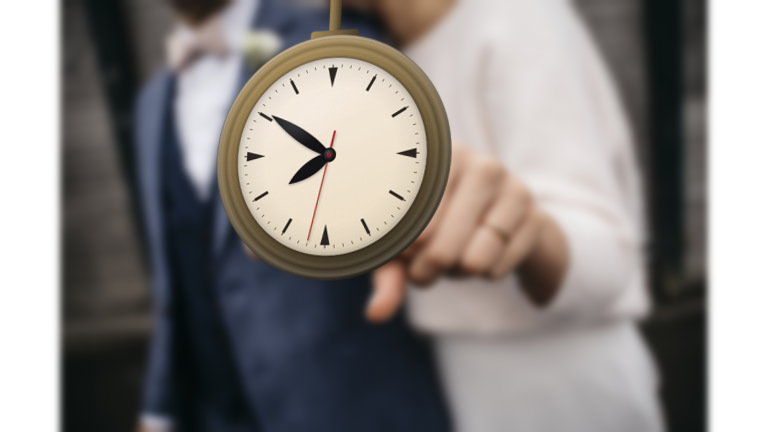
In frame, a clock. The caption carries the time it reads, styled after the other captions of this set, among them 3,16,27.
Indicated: 7,50,32
